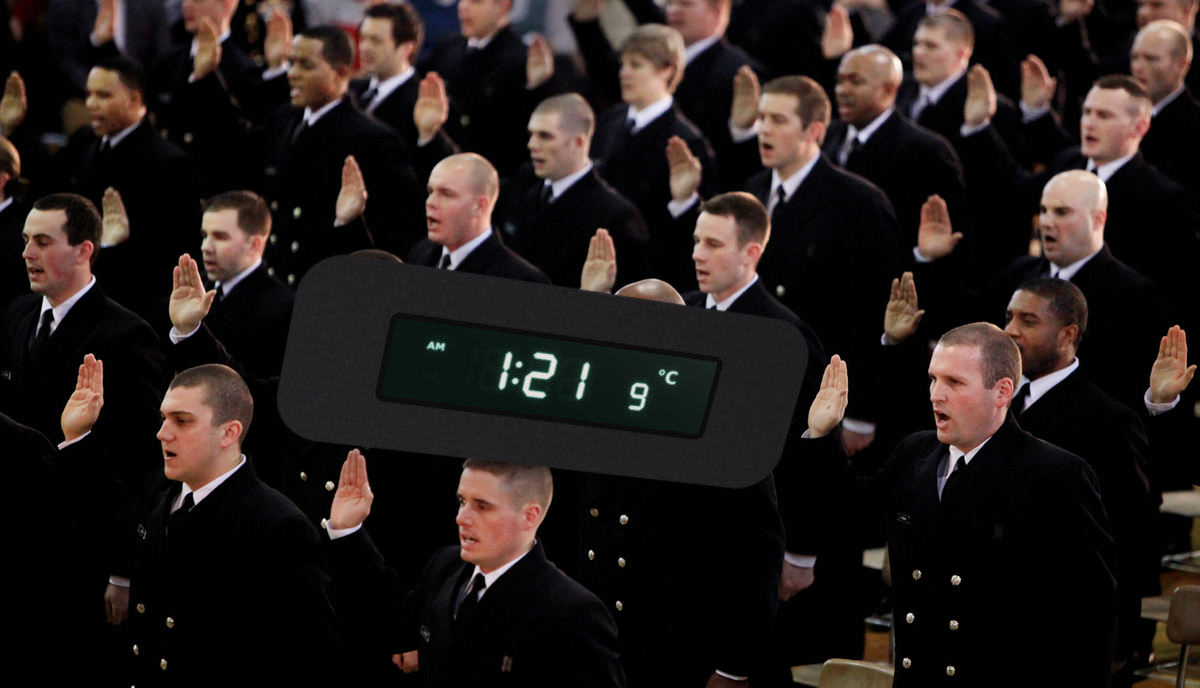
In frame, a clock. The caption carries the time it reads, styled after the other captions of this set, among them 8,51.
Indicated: 1,21
